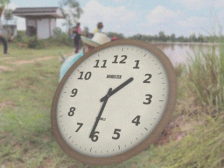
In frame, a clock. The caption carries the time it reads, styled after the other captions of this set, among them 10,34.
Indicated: 1,31
